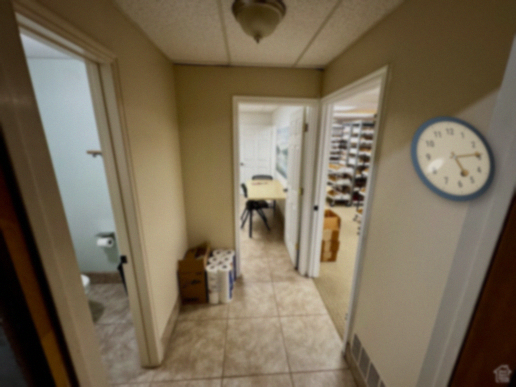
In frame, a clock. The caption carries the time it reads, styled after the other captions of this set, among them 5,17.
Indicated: 5,14
